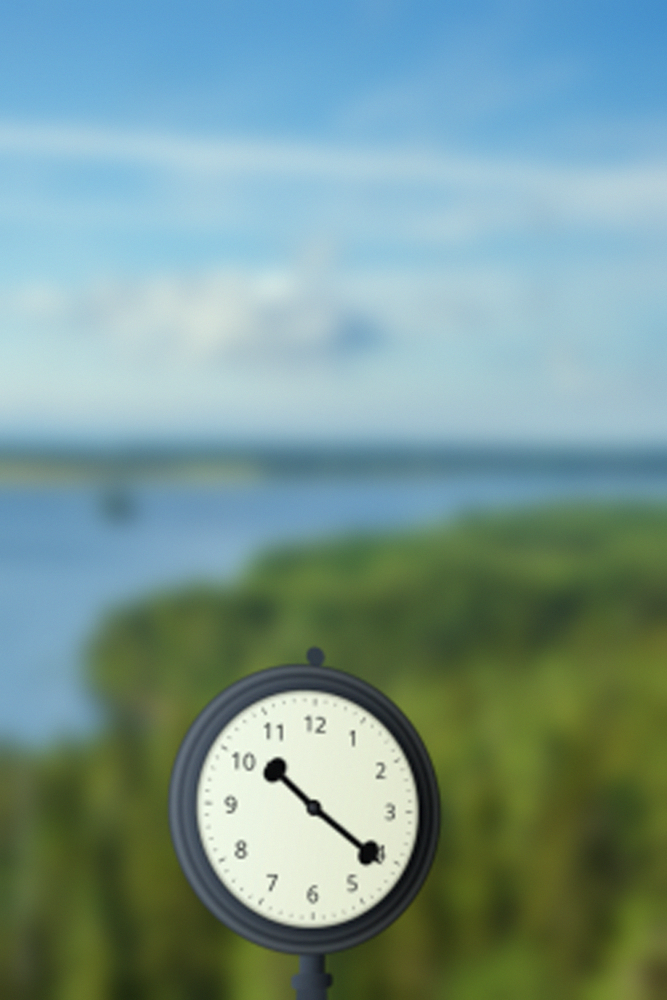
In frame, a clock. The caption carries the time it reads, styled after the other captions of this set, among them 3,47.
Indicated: 10,21
